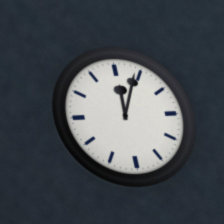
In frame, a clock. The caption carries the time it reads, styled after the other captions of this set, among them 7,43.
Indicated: 12,04
